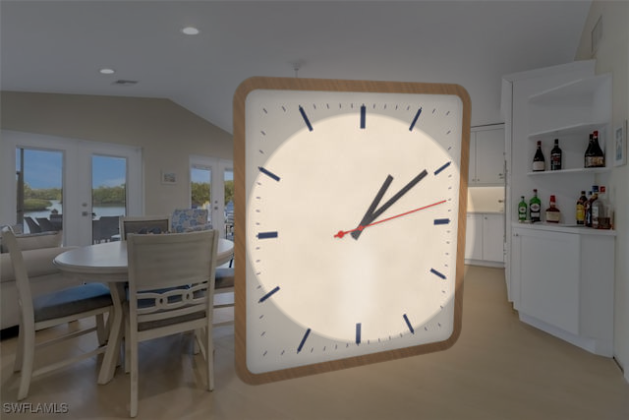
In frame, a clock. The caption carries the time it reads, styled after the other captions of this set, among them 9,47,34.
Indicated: 1,09,13
